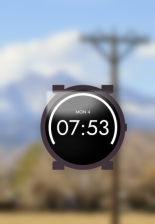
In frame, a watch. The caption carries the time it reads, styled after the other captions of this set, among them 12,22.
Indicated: 7,53
